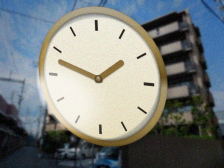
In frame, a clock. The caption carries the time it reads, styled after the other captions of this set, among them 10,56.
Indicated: 1,48
